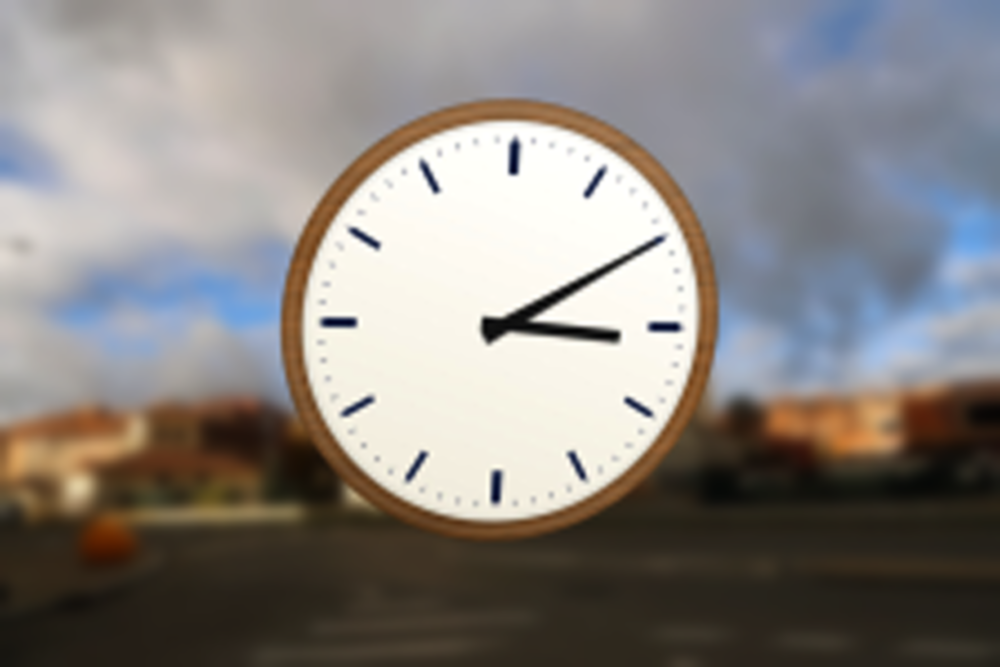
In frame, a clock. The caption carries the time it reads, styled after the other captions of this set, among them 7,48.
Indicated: 3,10
